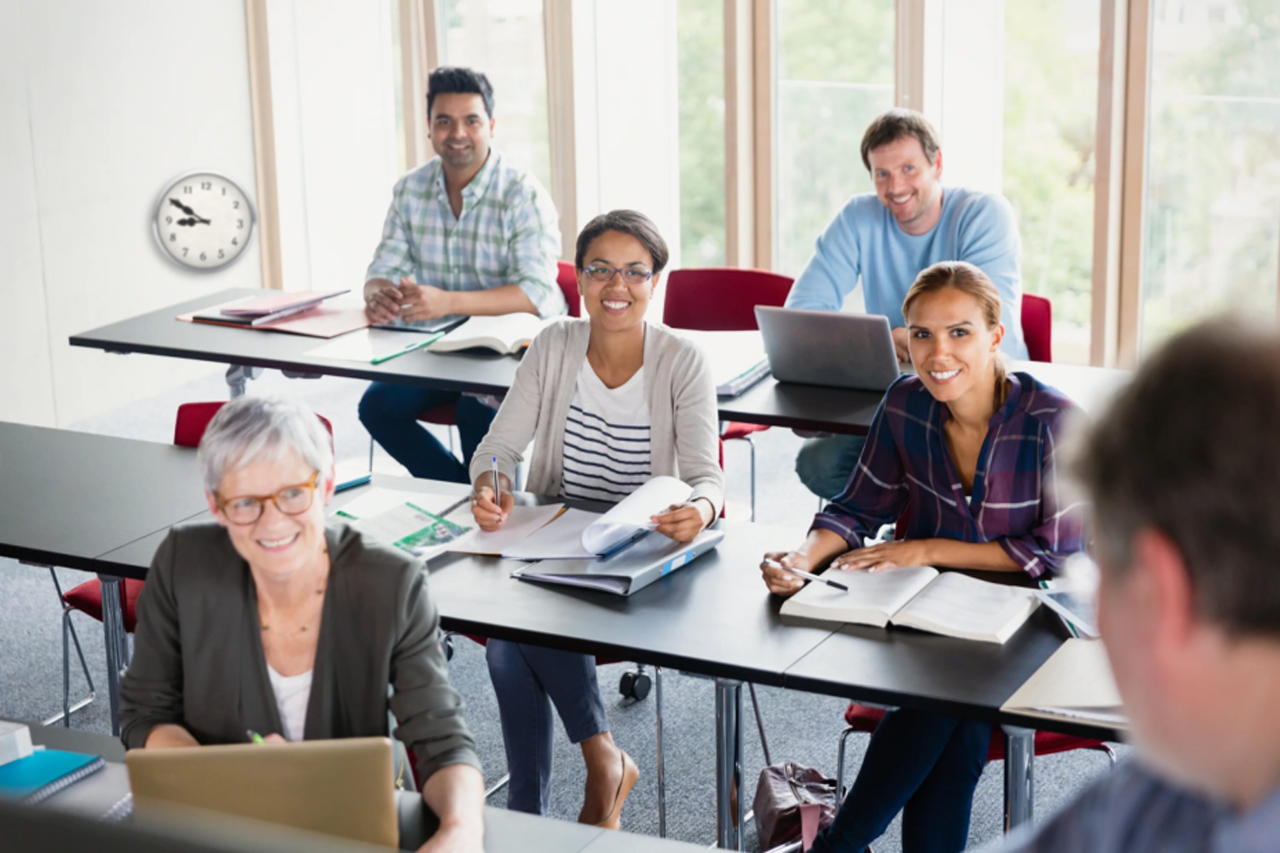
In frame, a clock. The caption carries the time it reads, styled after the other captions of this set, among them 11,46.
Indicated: 8,50
